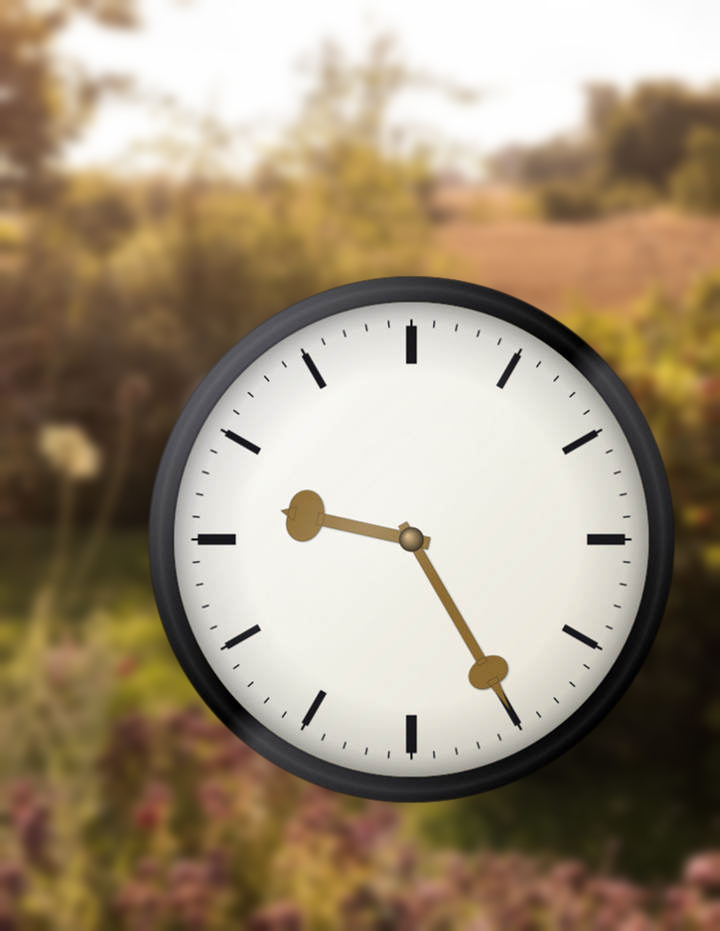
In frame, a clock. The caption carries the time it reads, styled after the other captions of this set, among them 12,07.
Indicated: 9,25
